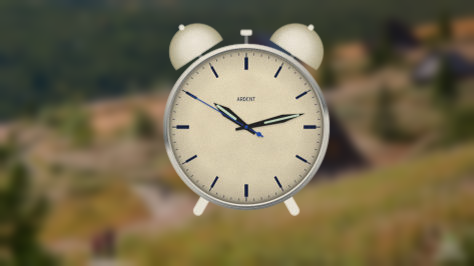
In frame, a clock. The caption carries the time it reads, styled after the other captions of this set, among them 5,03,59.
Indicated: 10,12,50
